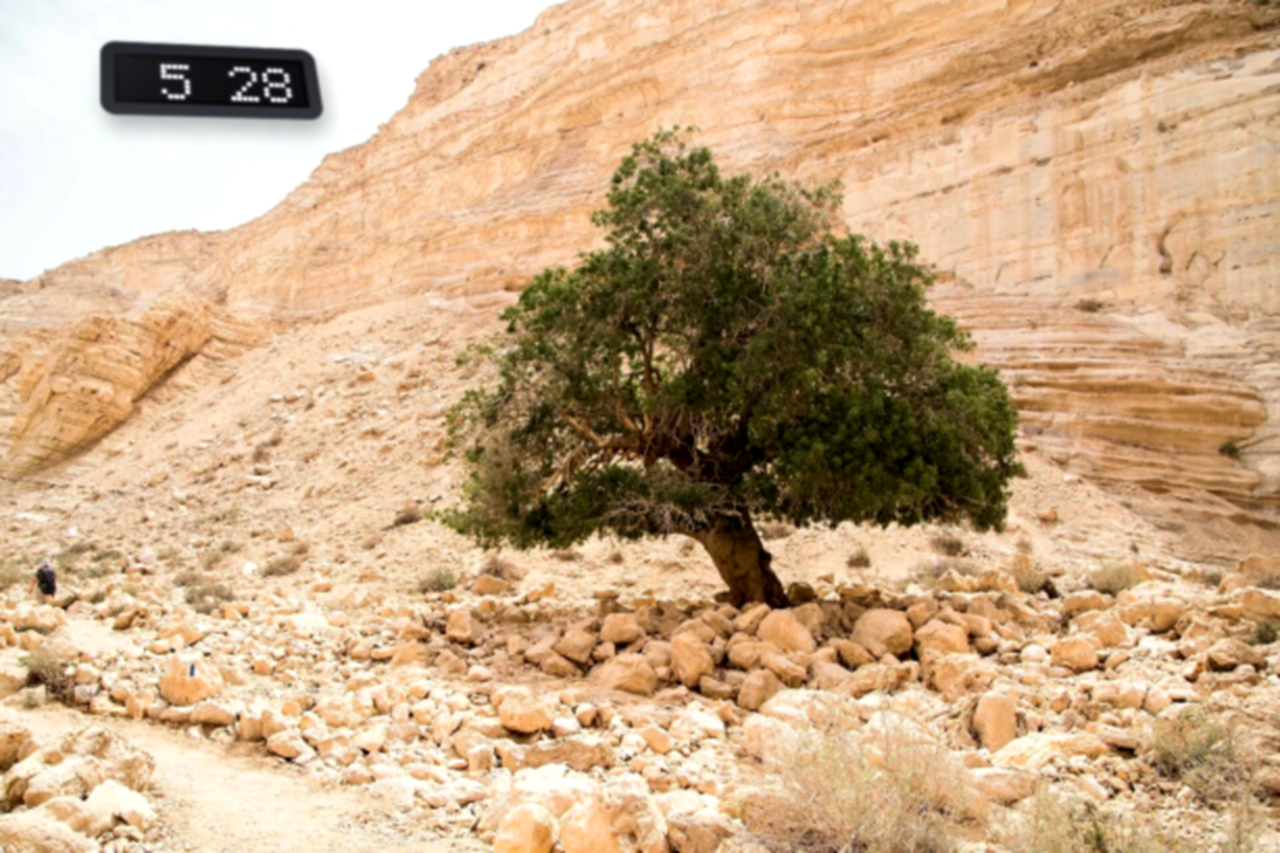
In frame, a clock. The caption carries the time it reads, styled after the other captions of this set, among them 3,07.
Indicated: 5,28
